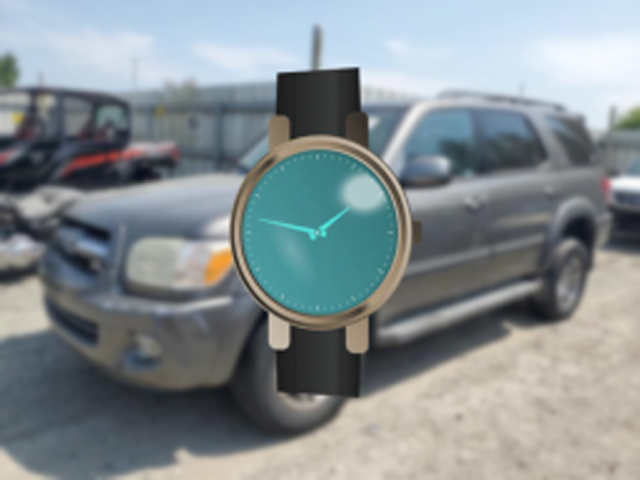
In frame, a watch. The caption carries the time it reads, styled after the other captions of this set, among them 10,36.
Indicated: 1,47
